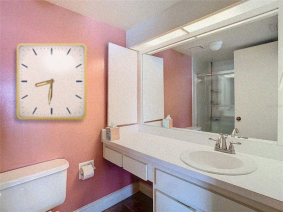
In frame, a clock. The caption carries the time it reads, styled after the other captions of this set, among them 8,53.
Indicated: 8,31
